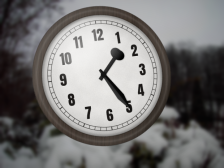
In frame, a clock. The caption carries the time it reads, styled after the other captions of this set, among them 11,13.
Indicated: 1,25
